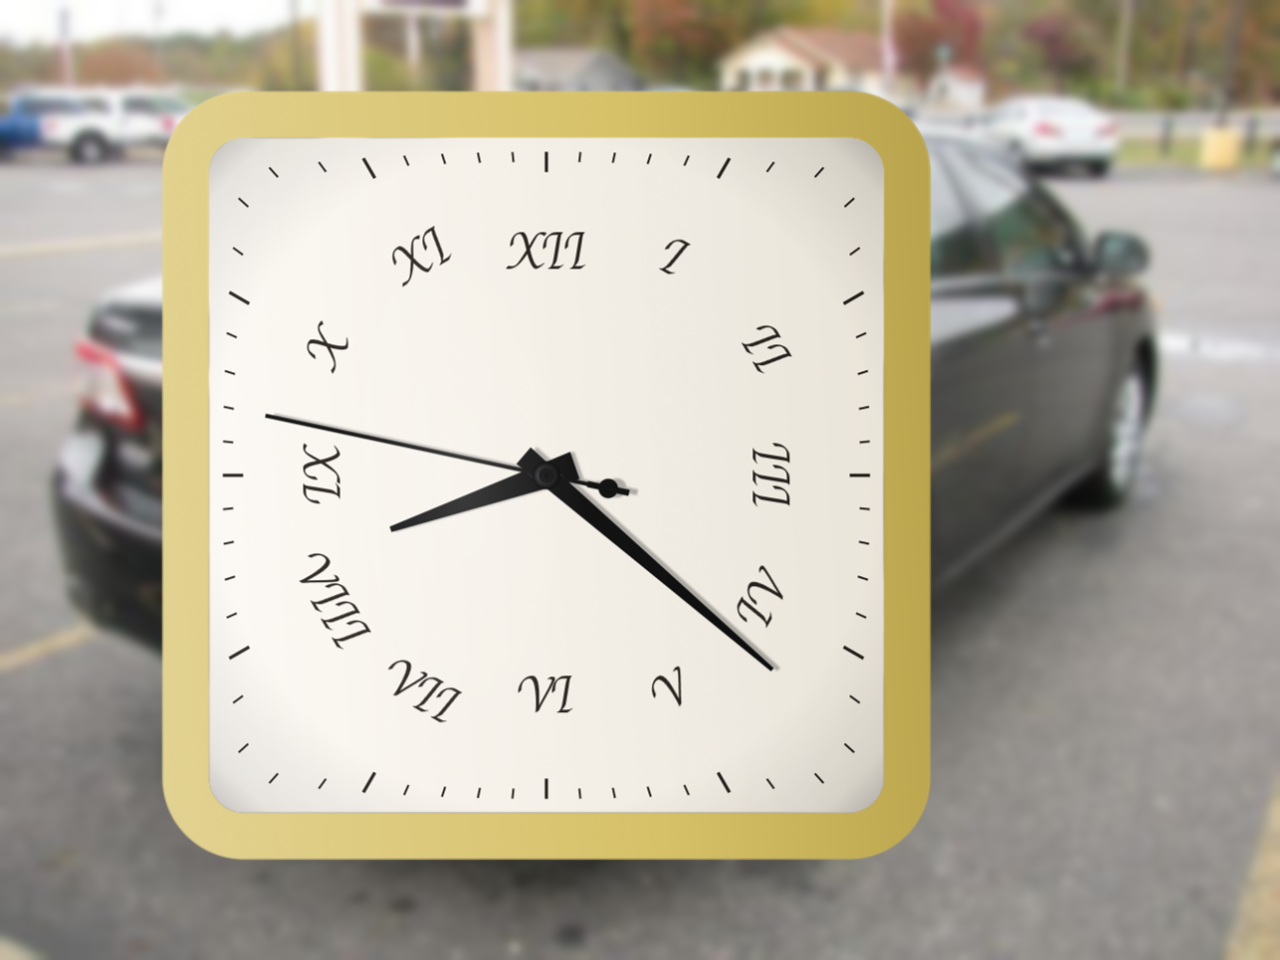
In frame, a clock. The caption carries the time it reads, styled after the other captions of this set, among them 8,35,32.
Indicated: 8,21,47
